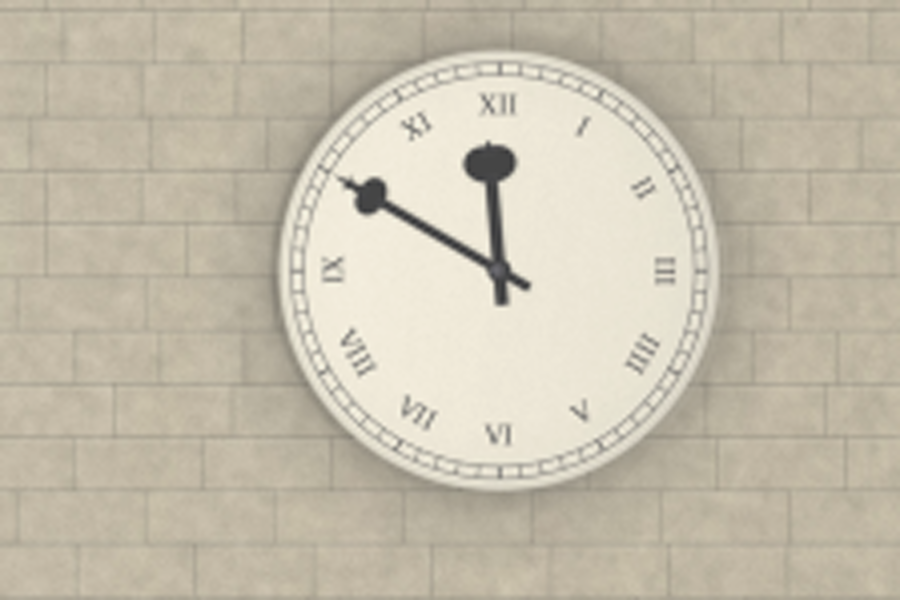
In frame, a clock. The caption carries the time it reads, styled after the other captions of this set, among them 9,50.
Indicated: 11,50
